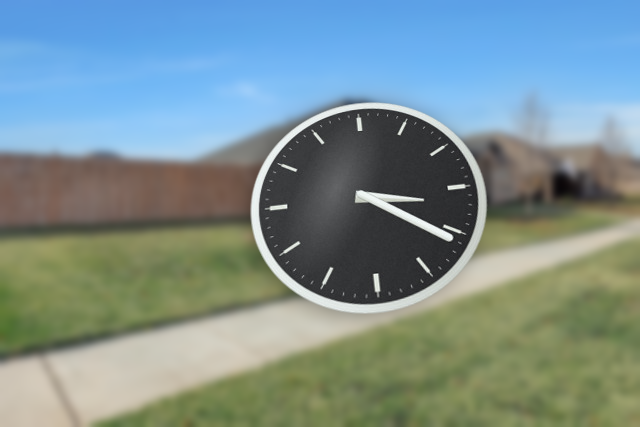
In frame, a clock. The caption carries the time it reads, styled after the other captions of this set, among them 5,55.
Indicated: 3,21
